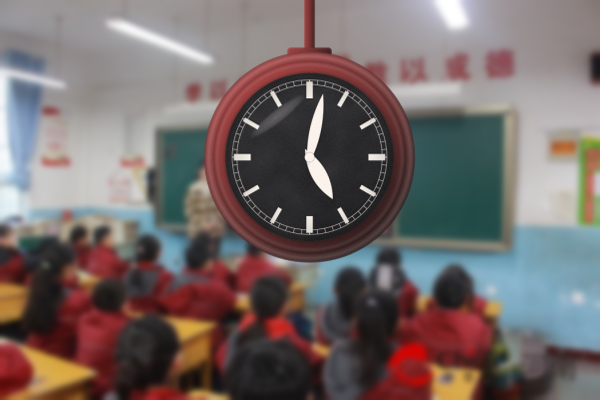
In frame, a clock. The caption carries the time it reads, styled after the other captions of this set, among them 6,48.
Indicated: 5,02
